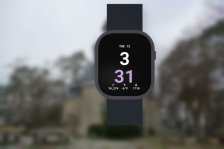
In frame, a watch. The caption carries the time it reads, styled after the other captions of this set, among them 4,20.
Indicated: 3,31
